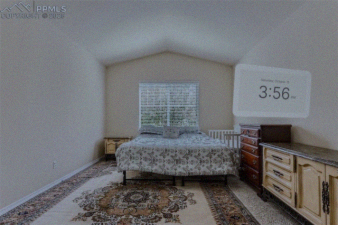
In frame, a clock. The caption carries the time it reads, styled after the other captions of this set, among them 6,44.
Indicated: 3,56
